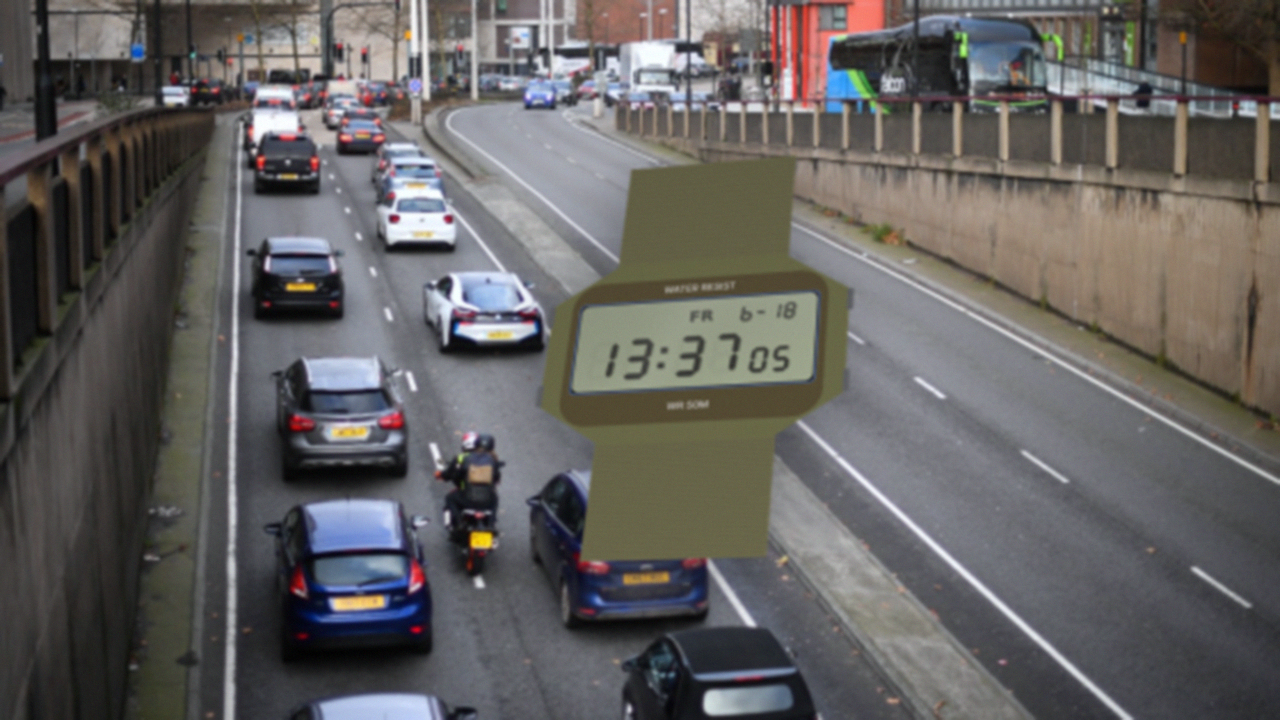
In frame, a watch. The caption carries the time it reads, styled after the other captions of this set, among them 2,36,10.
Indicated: 13,37,05
